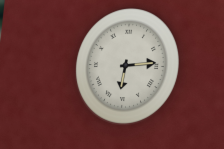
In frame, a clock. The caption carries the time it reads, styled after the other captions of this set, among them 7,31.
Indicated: 6,14
